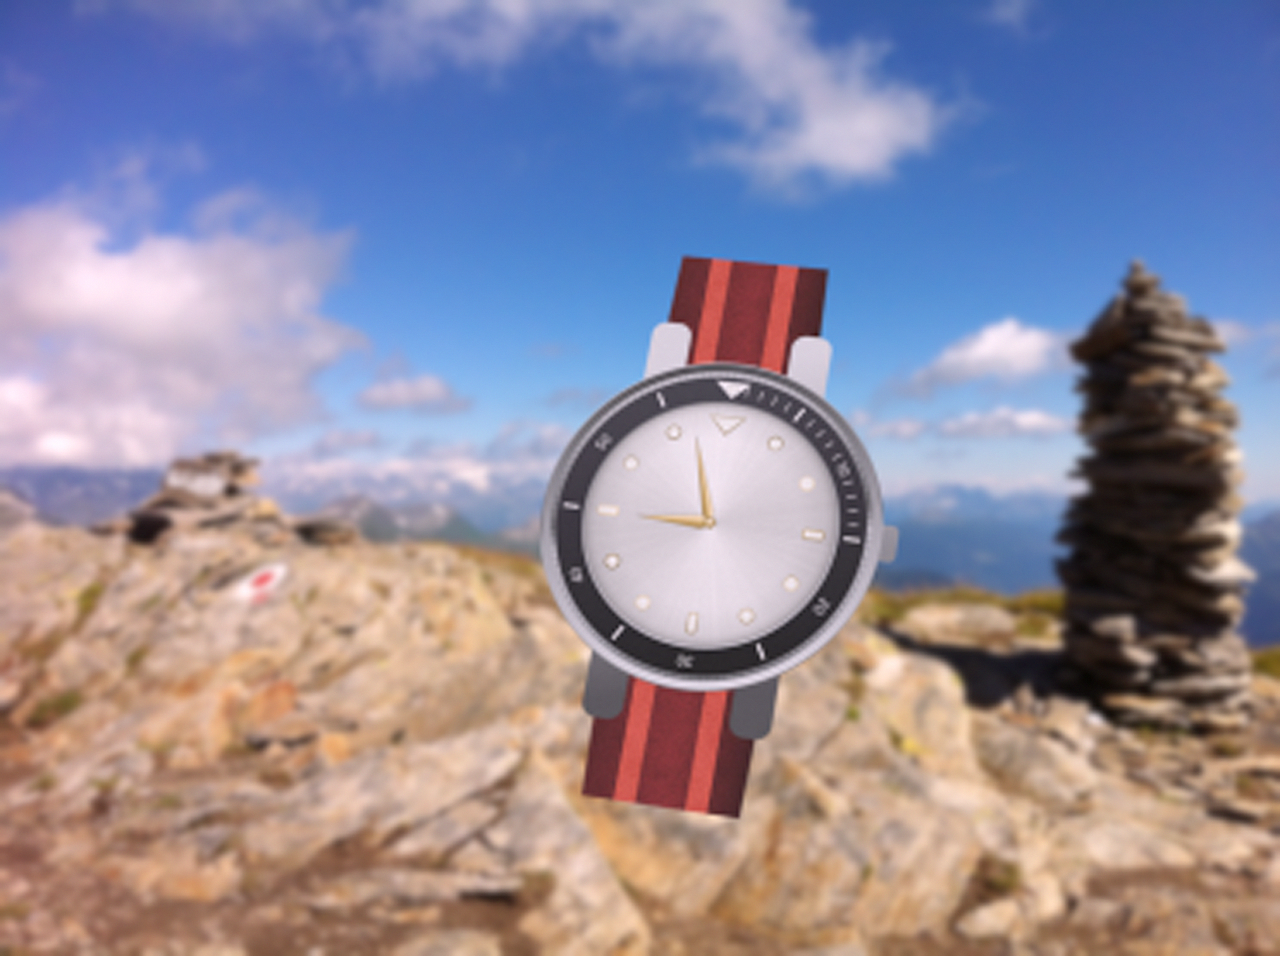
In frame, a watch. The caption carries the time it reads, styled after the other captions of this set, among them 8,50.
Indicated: 8,57
